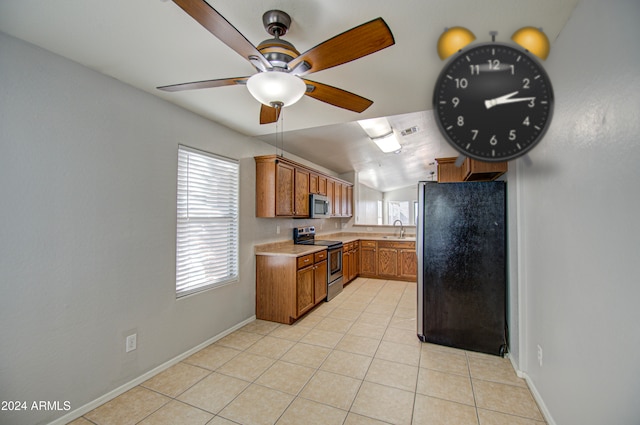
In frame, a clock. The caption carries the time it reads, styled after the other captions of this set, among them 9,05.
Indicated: 2,14
